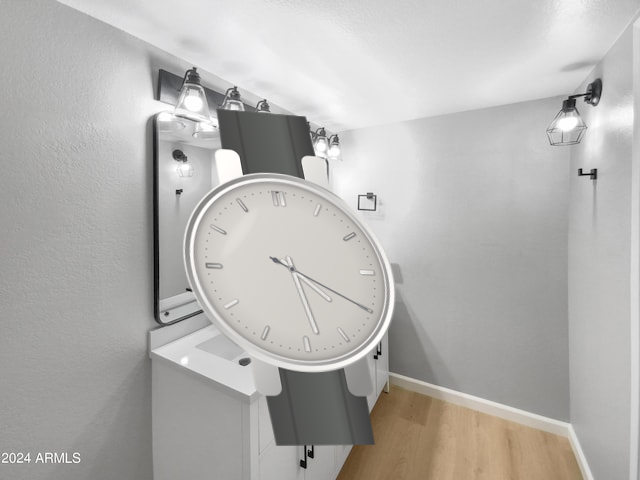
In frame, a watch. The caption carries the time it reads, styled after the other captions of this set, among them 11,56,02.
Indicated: 4,28,20
